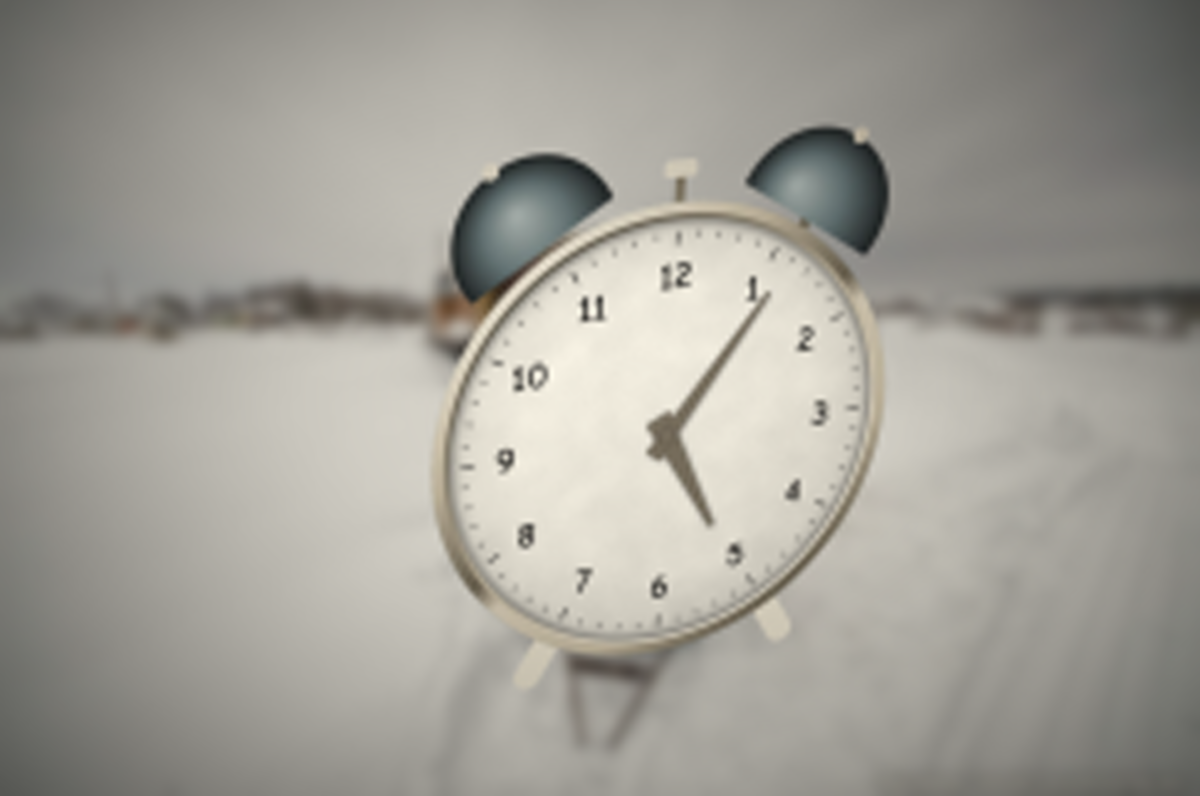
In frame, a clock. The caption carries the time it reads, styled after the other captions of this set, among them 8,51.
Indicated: 5,06
